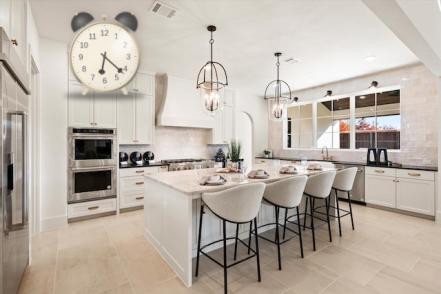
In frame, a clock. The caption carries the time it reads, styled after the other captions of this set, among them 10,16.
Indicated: 6,22
